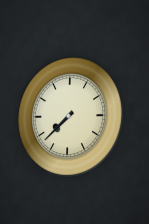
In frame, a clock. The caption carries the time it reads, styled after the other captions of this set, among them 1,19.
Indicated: 7,38
